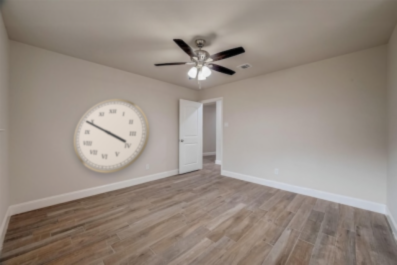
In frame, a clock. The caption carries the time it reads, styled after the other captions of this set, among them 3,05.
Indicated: 3,49
